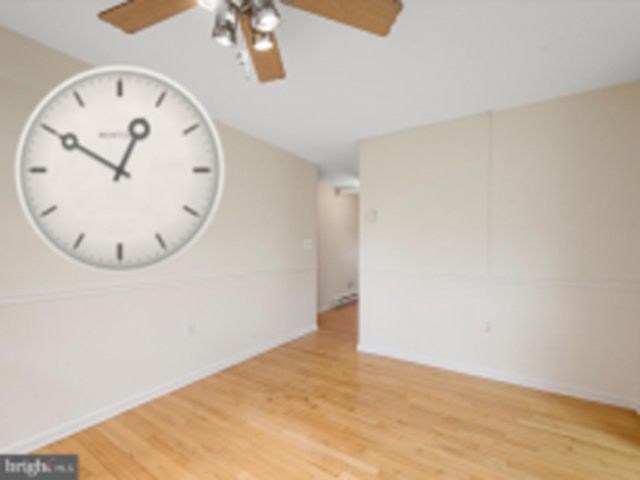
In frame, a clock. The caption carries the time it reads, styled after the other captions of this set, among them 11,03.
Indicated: 12,50
